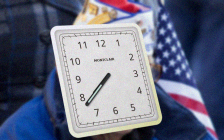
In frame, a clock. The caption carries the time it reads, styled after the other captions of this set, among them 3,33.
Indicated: 7,38
